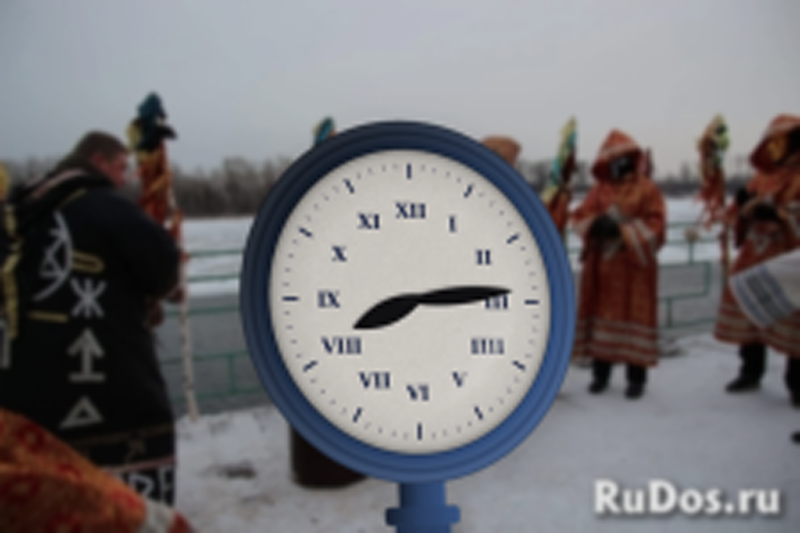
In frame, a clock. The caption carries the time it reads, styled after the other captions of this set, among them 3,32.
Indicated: 8,14
